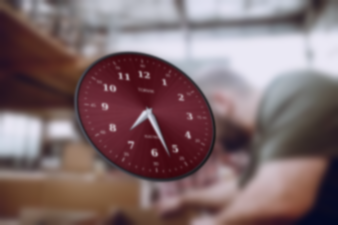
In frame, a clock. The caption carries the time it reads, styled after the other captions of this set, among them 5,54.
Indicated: 7,27
